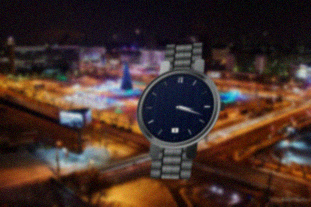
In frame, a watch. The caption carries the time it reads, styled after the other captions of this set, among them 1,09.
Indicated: 3,18
